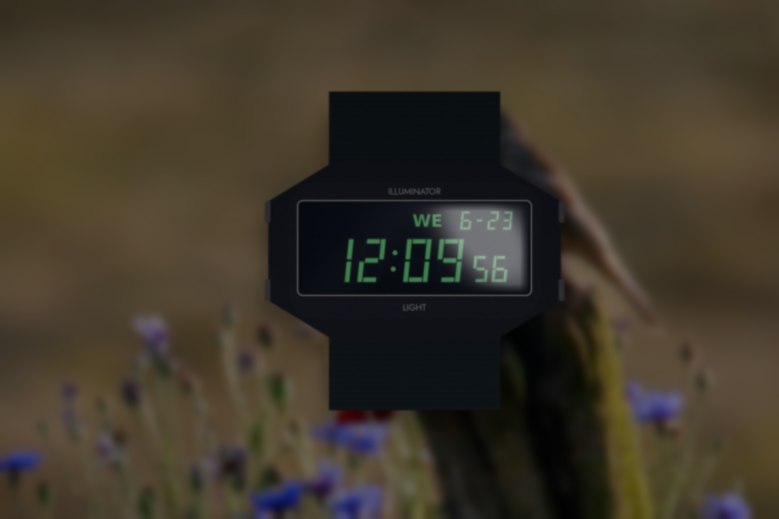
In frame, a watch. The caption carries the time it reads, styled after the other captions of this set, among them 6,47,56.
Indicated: 12,09,56
